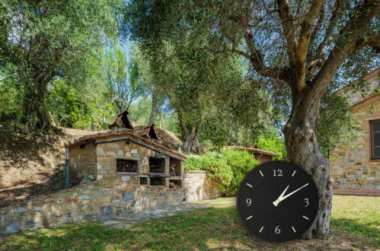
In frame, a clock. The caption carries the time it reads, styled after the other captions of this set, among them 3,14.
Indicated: 1,10
